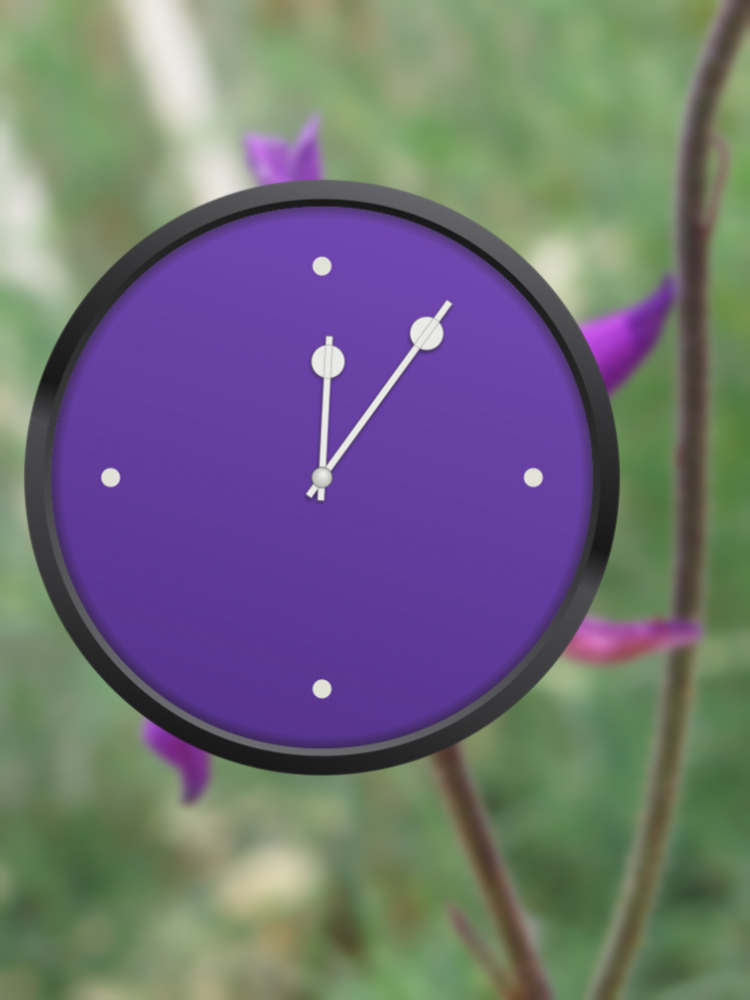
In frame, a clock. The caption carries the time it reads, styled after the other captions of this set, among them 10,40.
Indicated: 12,06
